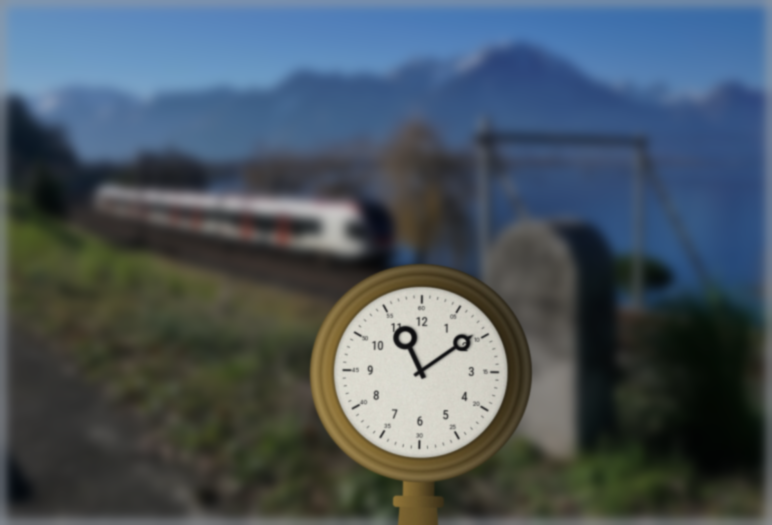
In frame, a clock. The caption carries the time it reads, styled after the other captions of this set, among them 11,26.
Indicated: 11,09
